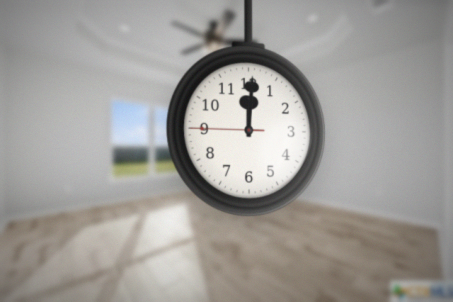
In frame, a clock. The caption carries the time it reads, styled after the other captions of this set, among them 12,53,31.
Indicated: 12,00,45
